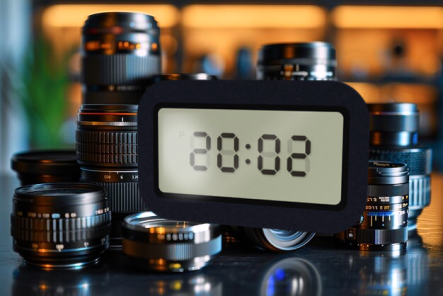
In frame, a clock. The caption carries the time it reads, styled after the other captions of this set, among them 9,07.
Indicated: 20,02
